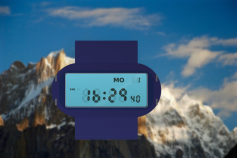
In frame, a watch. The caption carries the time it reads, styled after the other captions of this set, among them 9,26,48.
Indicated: 16,29,40
